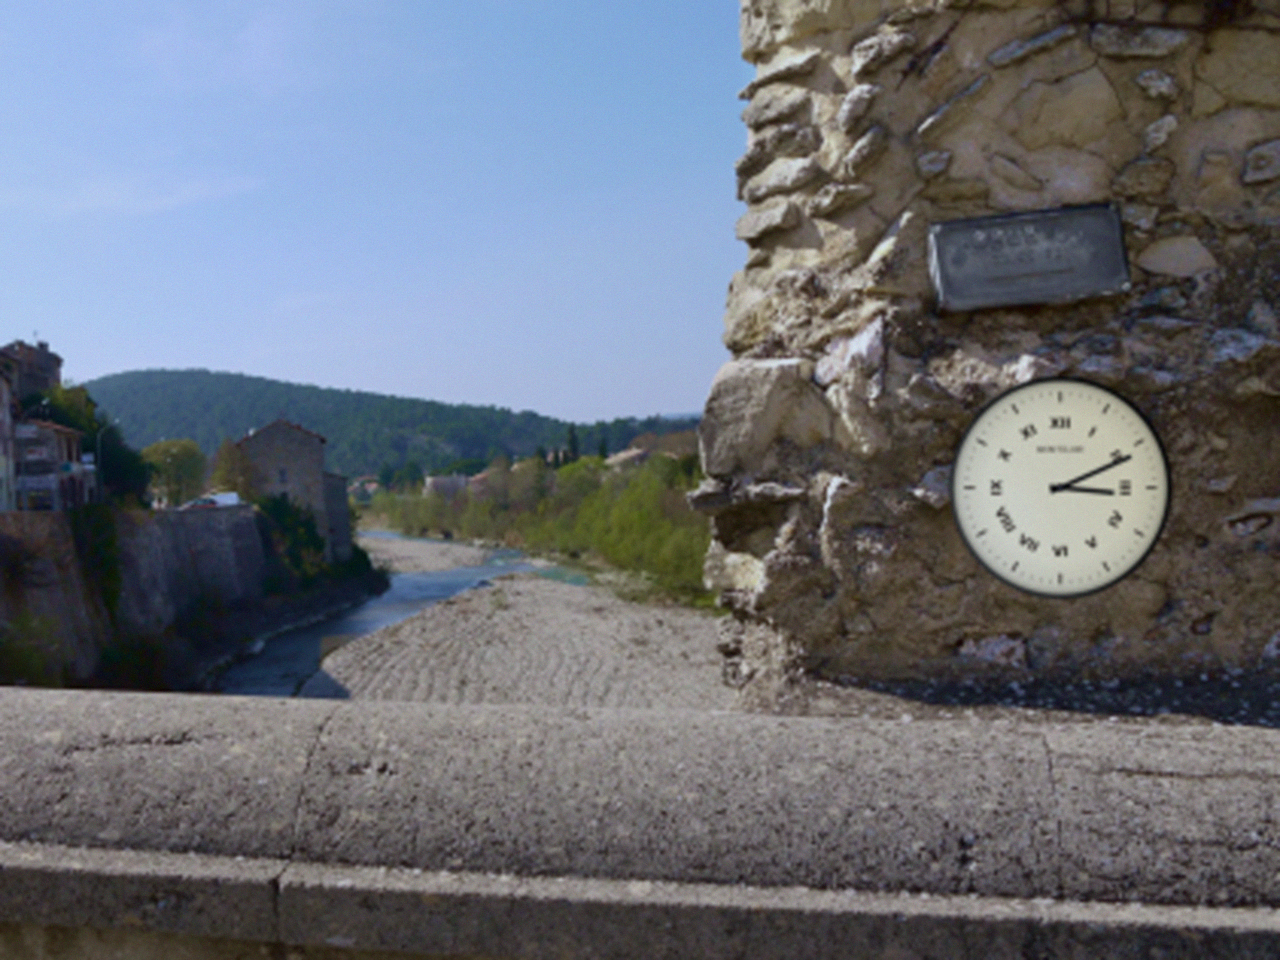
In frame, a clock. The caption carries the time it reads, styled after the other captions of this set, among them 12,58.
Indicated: 3,11
